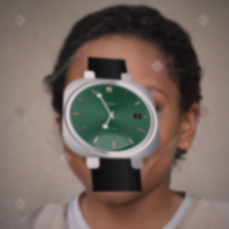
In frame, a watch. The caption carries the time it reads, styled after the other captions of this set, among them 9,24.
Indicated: 6,56
